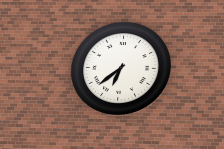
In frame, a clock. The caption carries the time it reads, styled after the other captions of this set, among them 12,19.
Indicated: 6,38
